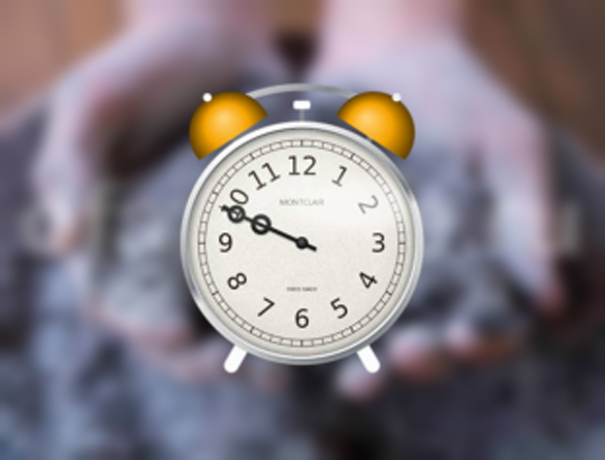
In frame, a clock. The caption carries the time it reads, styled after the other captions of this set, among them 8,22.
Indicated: 9,49
